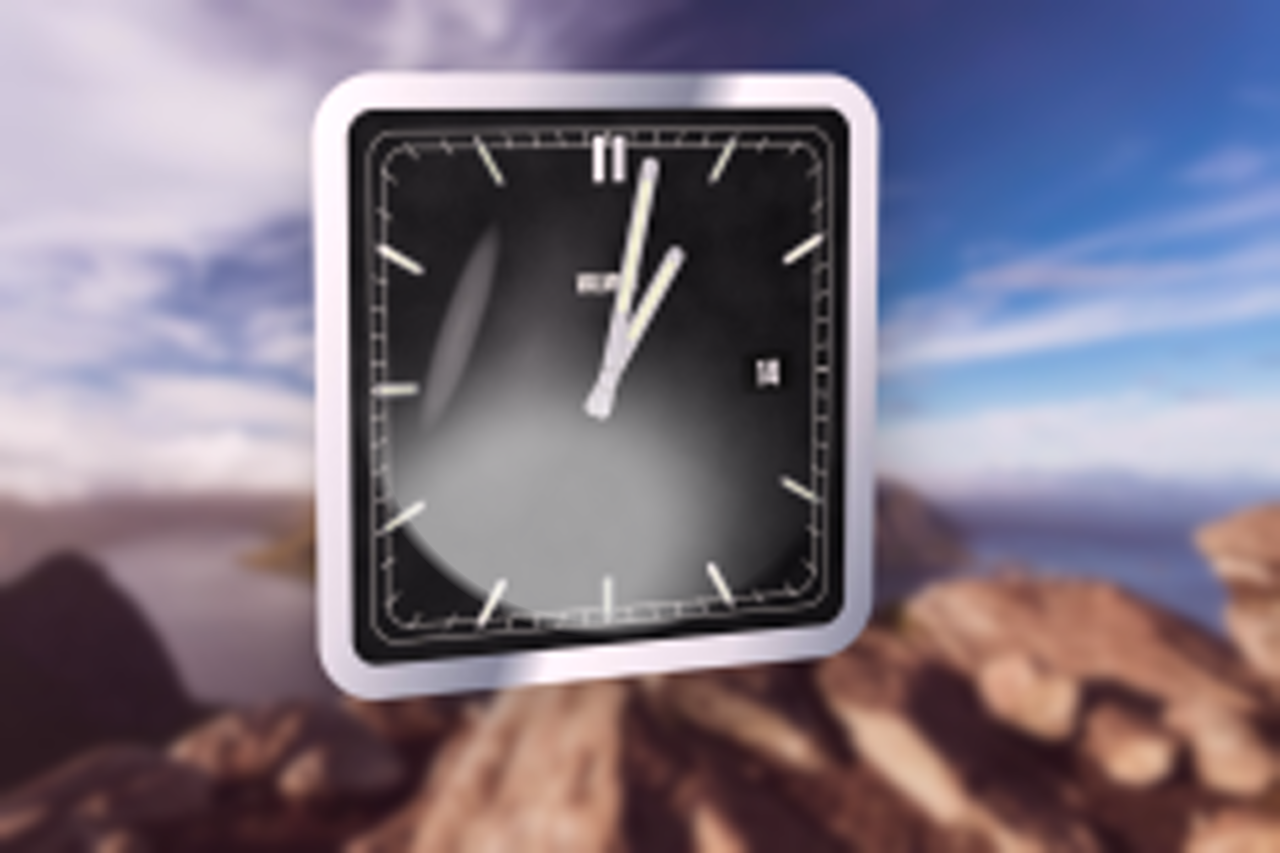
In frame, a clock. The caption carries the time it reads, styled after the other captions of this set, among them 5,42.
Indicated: 1,02
